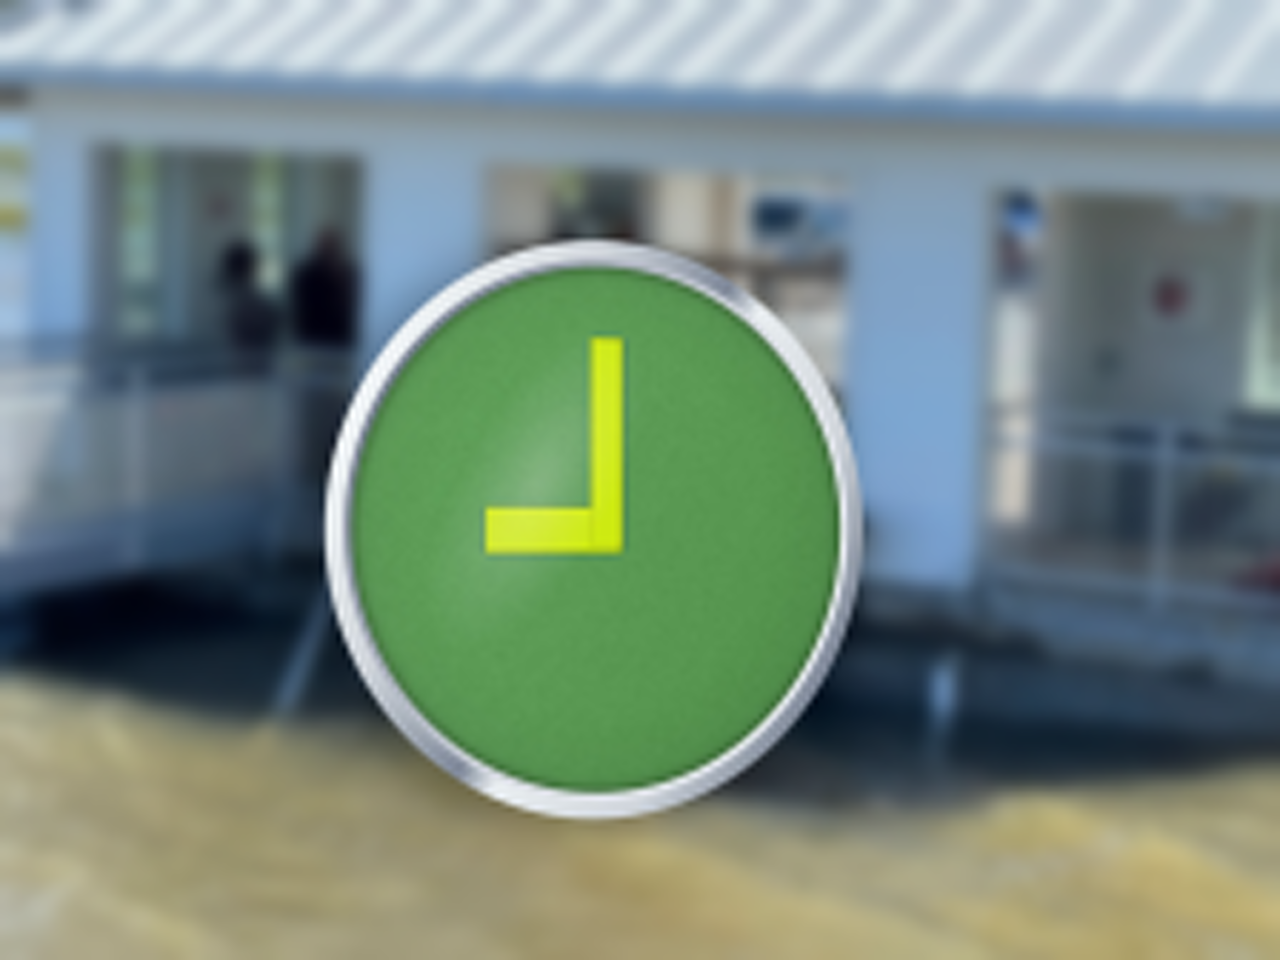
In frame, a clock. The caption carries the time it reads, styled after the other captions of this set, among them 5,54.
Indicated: 9,00
